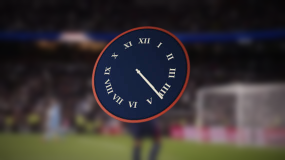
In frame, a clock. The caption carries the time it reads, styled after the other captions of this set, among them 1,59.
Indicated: 4,22
